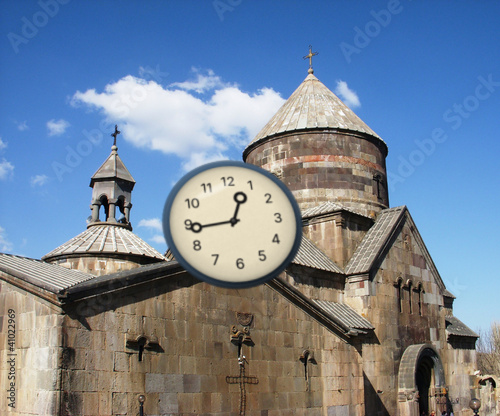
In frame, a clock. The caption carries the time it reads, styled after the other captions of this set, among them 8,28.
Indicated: 12,44
